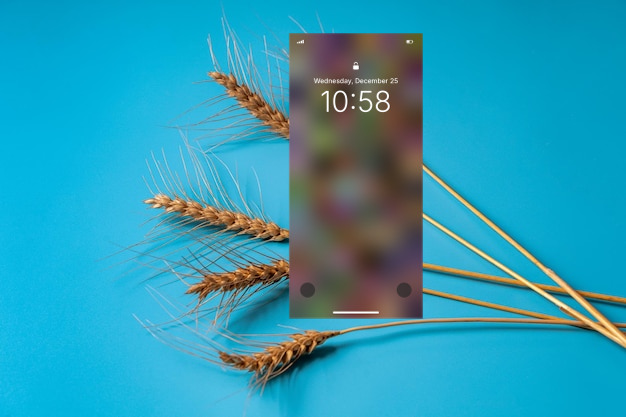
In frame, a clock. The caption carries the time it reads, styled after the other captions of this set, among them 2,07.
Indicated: 10,58
